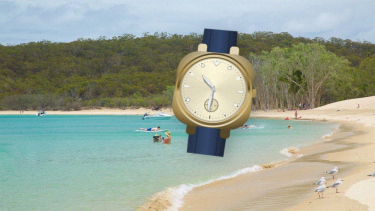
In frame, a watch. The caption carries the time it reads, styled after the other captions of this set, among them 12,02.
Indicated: 10,31
